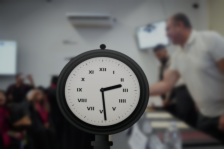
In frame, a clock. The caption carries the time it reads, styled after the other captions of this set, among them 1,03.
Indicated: 2,29
